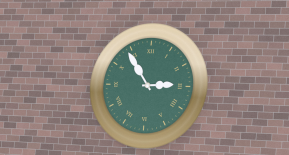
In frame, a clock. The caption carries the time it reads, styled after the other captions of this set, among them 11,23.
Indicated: 2,54
